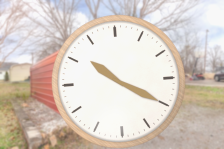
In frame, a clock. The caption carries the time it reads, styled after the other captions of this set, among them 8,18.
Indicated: 10,20
